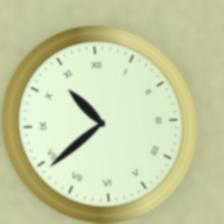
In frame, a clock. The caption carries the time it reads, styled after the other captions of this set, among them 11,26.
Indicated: 10,39
